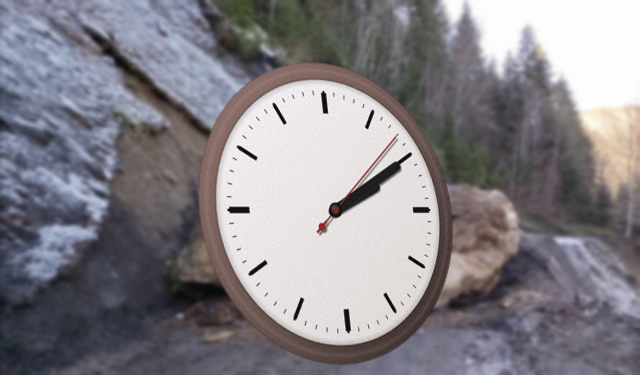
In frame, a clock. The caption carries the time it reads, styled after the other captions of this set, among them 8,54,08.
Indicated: 2,10,08
